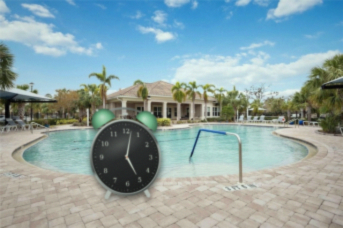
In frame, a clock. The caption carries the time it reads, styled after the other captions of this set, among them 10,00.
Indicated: 5,02
